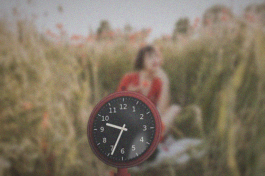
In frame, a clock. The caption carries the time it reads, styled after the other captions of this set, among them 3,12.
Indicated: 9,34
